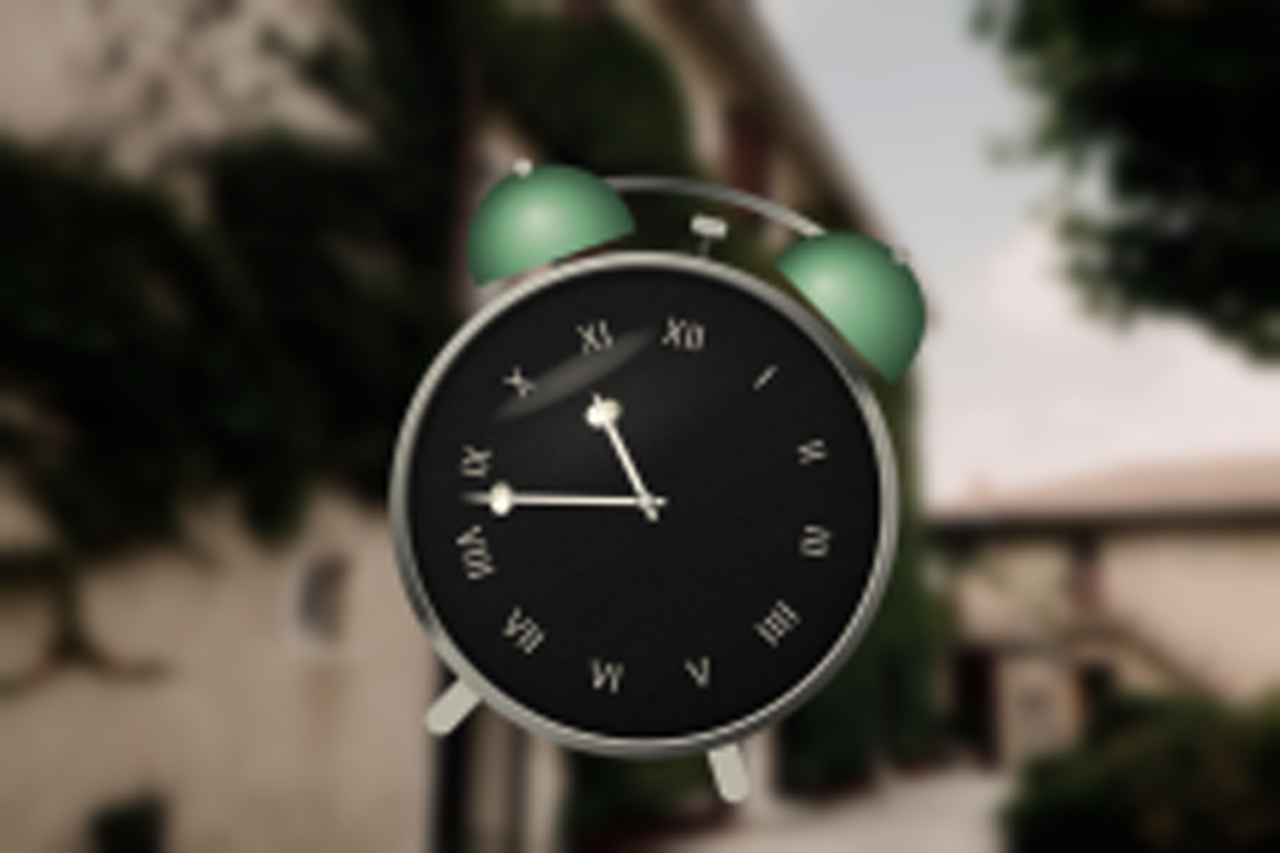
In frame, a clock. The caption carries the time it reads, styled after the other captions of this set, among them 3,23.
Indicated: 10,43
